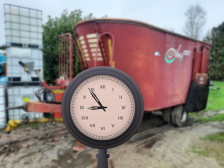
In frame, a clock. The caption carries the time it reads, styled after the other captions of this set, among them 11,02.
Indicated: 8,54
